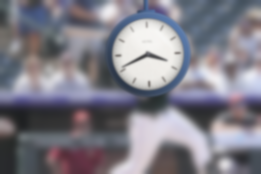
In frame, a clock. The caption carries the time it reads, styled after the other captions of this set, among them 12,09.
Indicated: 3,41
